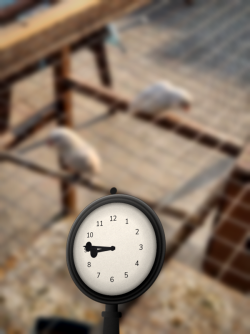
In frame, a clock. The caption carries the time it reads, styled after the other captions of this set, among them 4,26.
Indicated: 8,46
